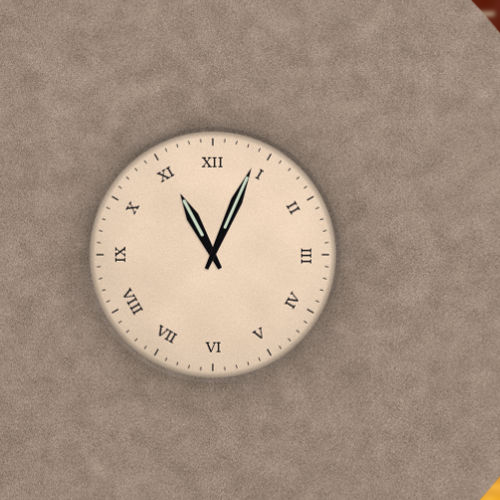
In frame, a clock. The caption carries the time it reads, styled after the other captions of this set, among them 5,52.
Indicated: 11,04
